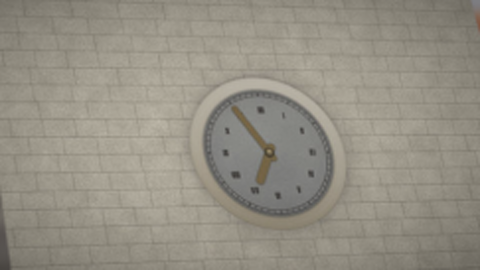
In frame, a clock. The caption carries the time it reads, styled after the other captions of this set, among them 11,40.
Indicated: 6,55
